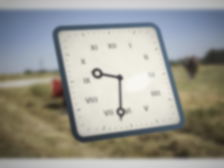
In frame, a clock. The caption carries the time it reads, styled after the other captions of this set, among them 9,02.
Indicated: 9,32
